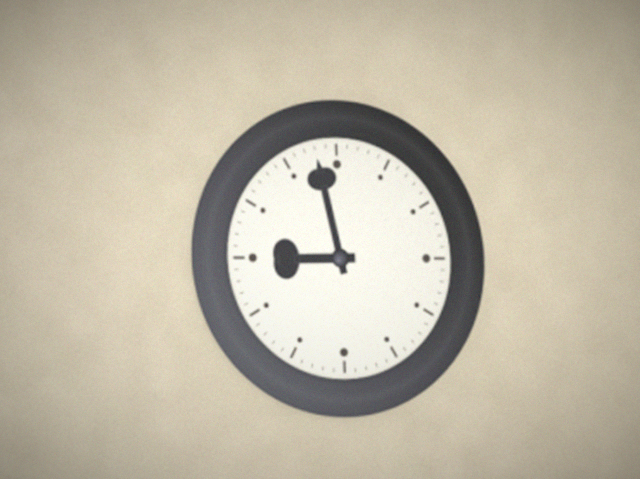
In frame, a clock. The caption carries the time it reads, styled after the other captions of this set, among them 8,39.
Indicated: 8,58
